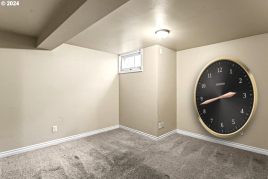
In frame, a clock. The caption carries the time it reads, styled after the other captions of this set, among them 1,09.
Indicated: 2,43
